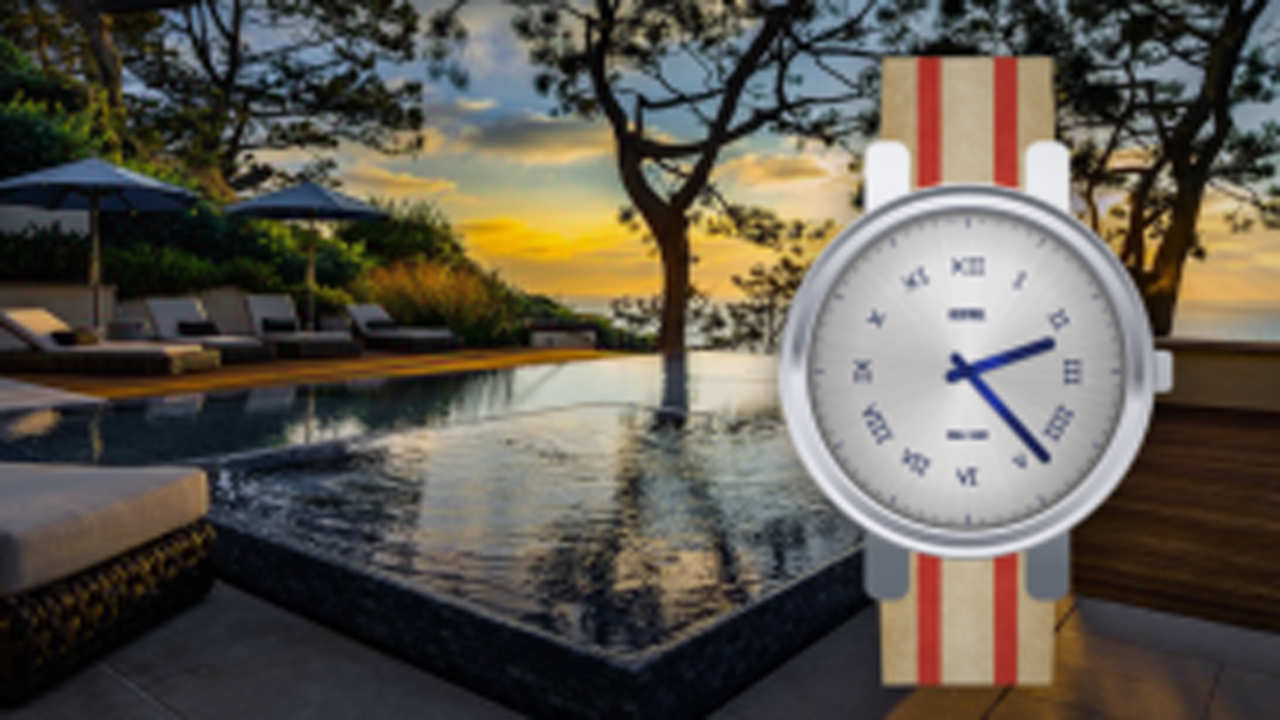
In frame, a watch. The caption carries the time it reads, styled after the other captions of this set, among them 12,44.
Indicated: 2,23
